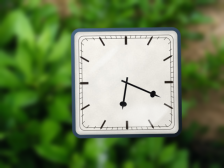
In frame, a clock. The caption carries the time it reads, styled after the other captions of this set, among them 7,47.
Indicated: 6,19
